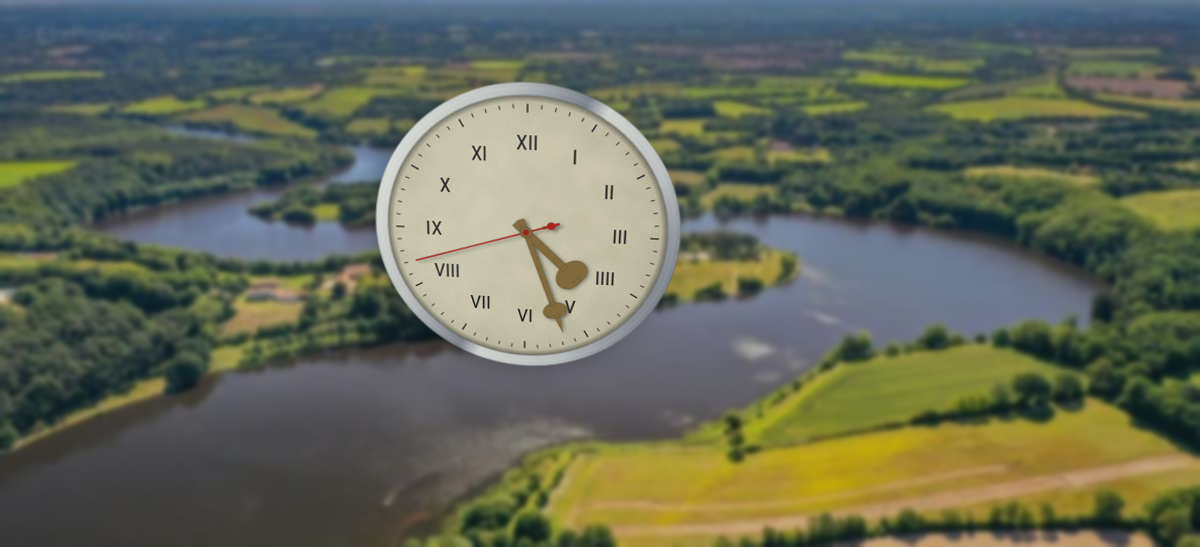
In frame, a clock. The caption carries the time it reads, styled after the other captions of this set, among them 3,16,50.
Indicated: 4,26,42
